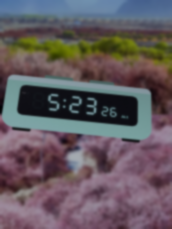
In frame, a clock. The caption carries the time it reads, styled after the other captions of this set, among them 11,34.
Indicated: 5,23
